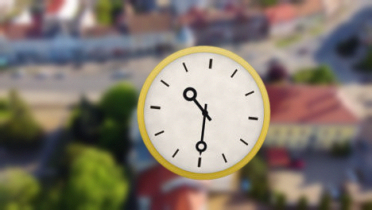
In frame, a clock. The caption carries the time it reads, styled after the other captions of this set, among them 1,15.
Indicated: 10,30
